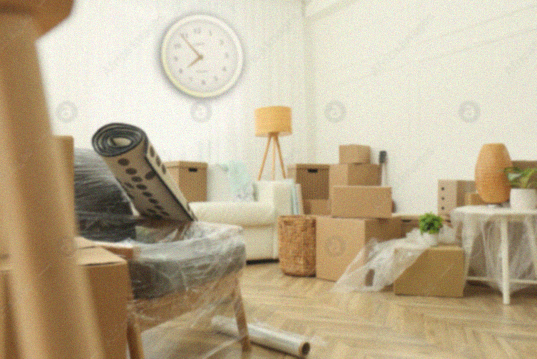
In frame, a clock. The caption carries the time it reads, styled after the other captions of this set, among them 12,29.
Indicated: 7,54
